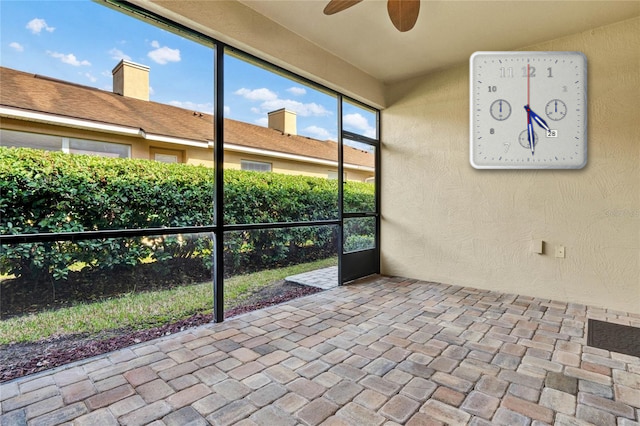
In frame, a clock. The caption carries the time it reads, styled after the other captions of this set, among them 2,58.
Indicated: 4,29
